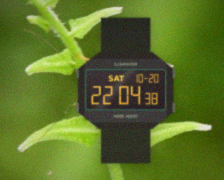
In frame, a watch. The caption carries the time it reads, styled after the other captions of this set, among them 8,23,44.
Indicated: 22,04,38
